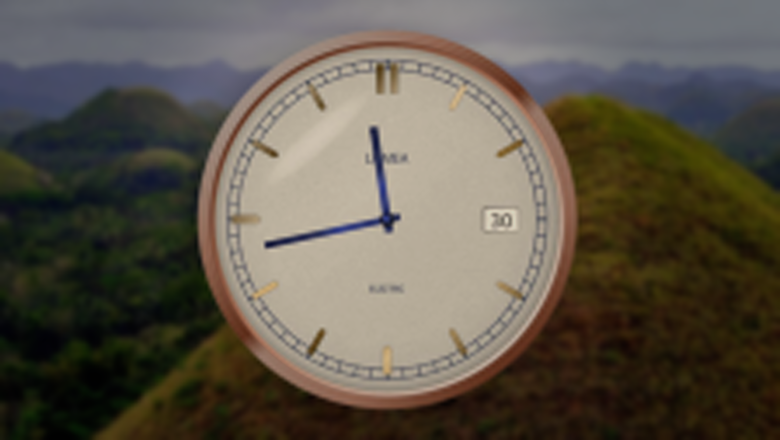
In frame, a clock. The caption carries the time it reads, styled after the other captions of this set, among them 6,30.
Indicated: 11,43
